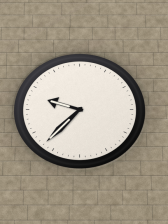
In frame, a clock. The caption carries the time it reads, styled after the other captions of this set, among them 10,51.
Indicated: 9,37
